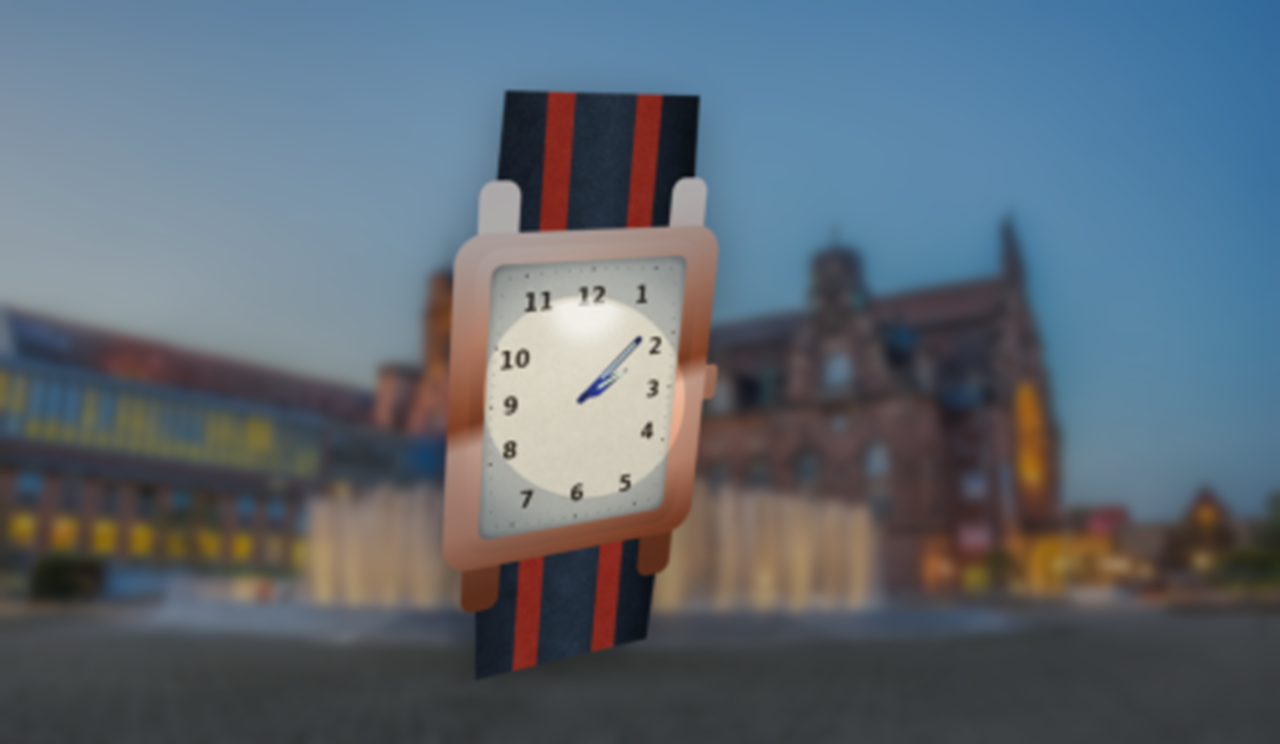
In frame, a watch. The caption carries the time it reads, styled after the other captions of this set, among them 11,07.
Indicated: 2,08
